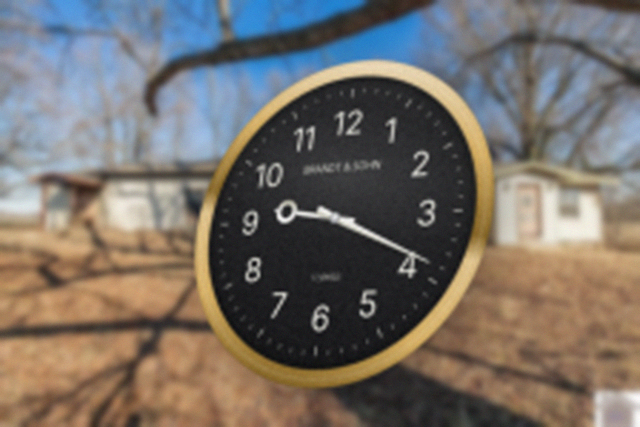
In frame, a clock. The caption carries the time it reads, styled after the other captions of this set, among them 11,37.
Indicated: 9,19
